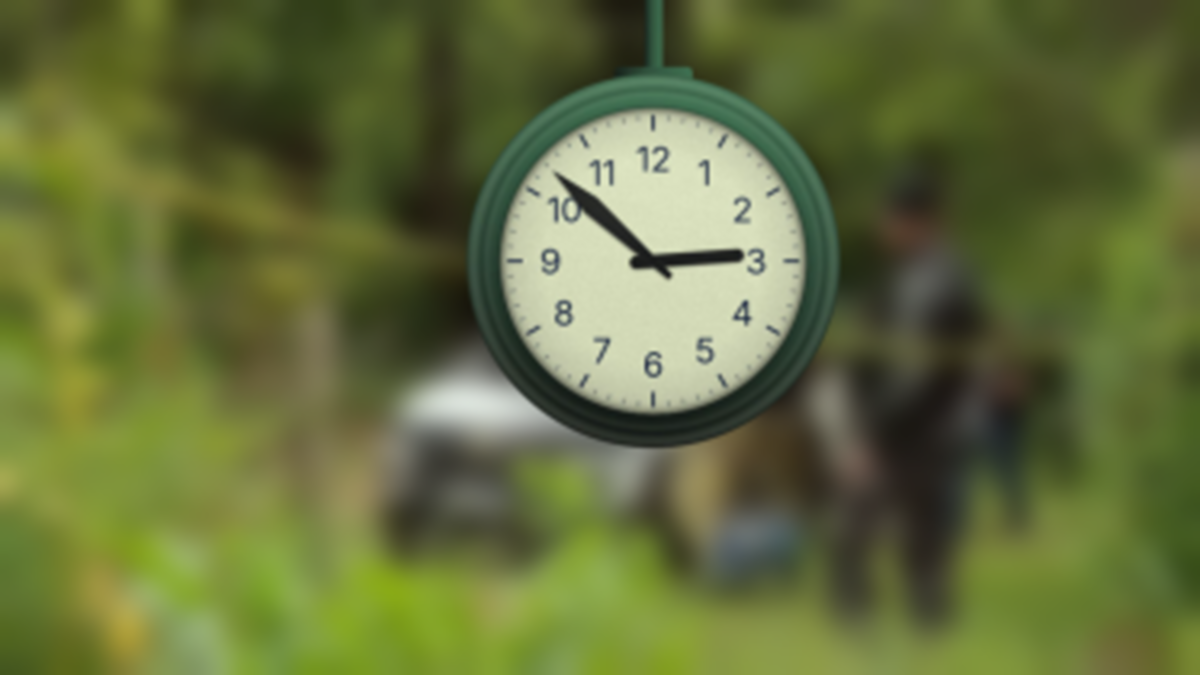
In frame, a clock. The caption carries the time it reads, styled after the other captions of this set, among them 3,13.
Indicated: 2,52
